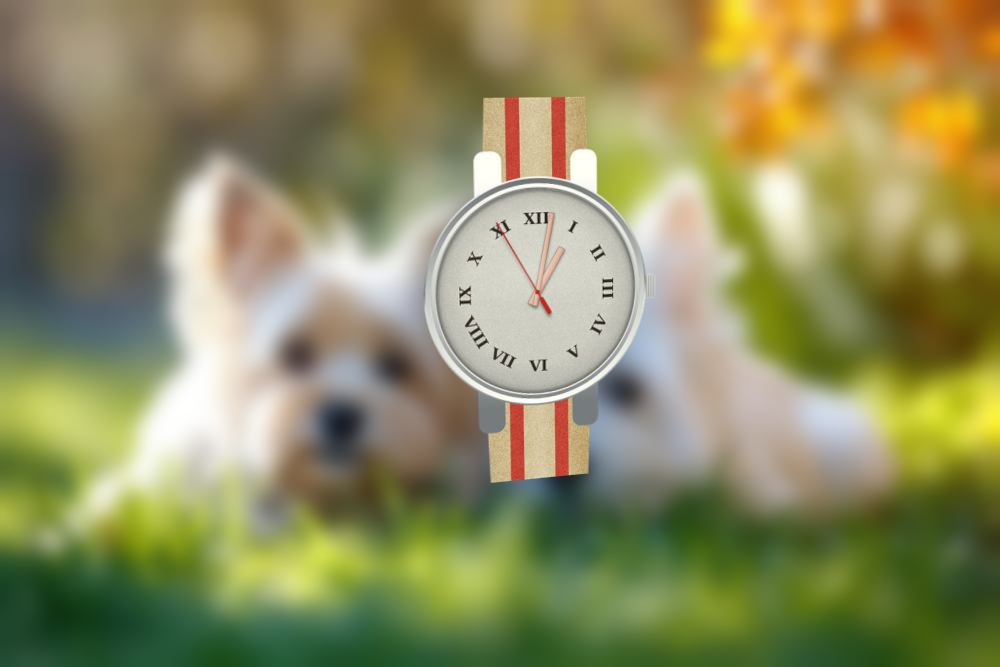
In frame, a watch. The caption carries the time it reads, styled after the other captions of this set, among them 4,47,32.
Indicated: 1,01,55
